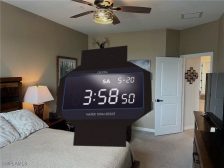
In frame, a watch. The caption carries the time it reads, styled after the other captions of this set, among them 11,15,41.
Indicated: 3,58,50
